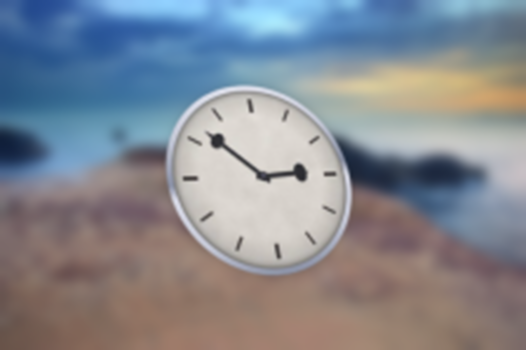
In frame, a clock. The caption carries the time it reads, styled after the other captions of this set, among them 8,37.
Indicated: 2,52
